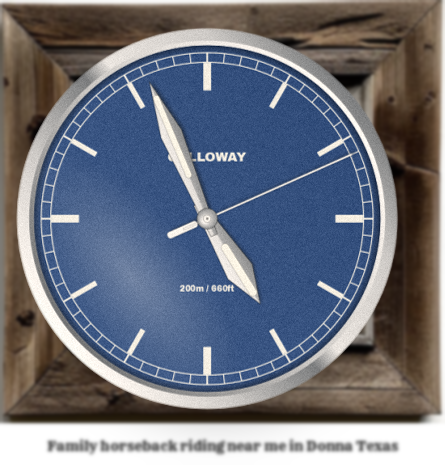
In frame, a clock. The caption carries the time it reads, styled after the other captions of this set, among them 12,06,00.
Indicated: 4,56,11
